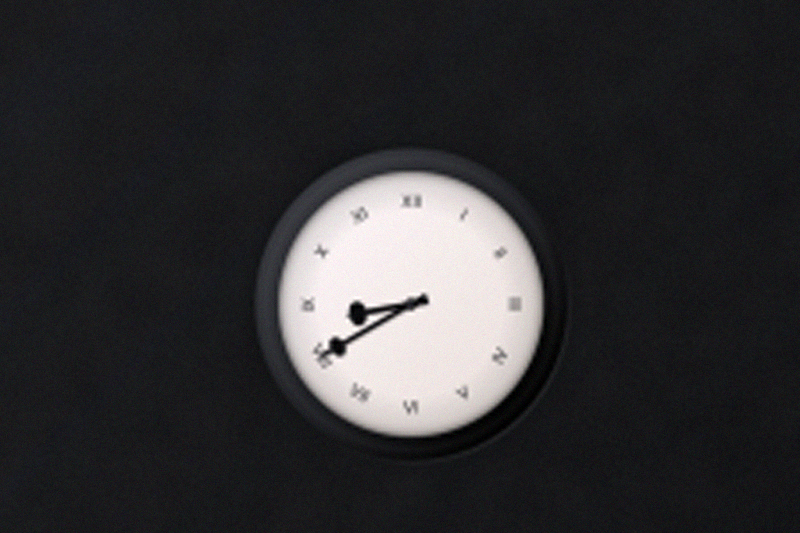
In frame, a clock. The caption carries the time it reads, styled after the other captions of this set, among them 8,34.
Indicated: 8,40
